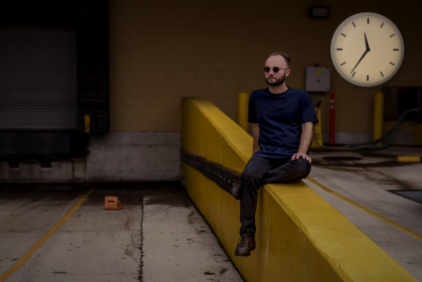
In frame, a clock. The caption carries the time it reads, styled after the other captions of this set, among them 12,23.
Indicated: 11,36
